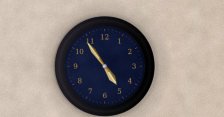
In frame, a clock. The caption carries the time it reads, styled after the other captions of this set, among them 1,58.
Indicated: 4,54
